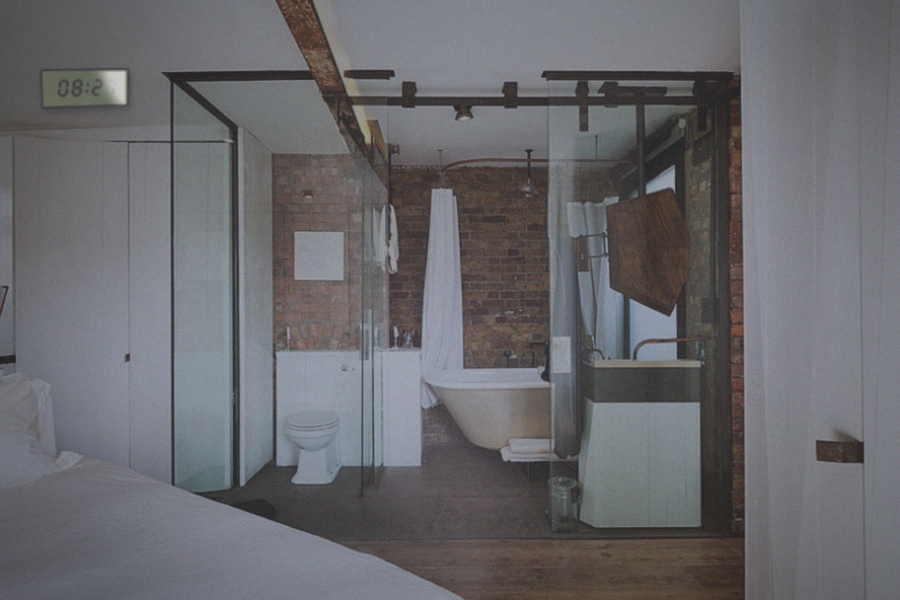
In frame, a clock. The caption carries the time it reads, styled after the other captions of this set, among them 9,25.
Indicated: 8,27
